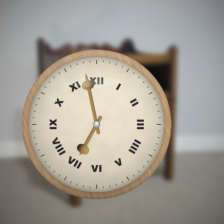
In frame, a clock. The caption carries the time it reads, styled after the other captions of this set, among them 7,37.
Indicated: 6,58
